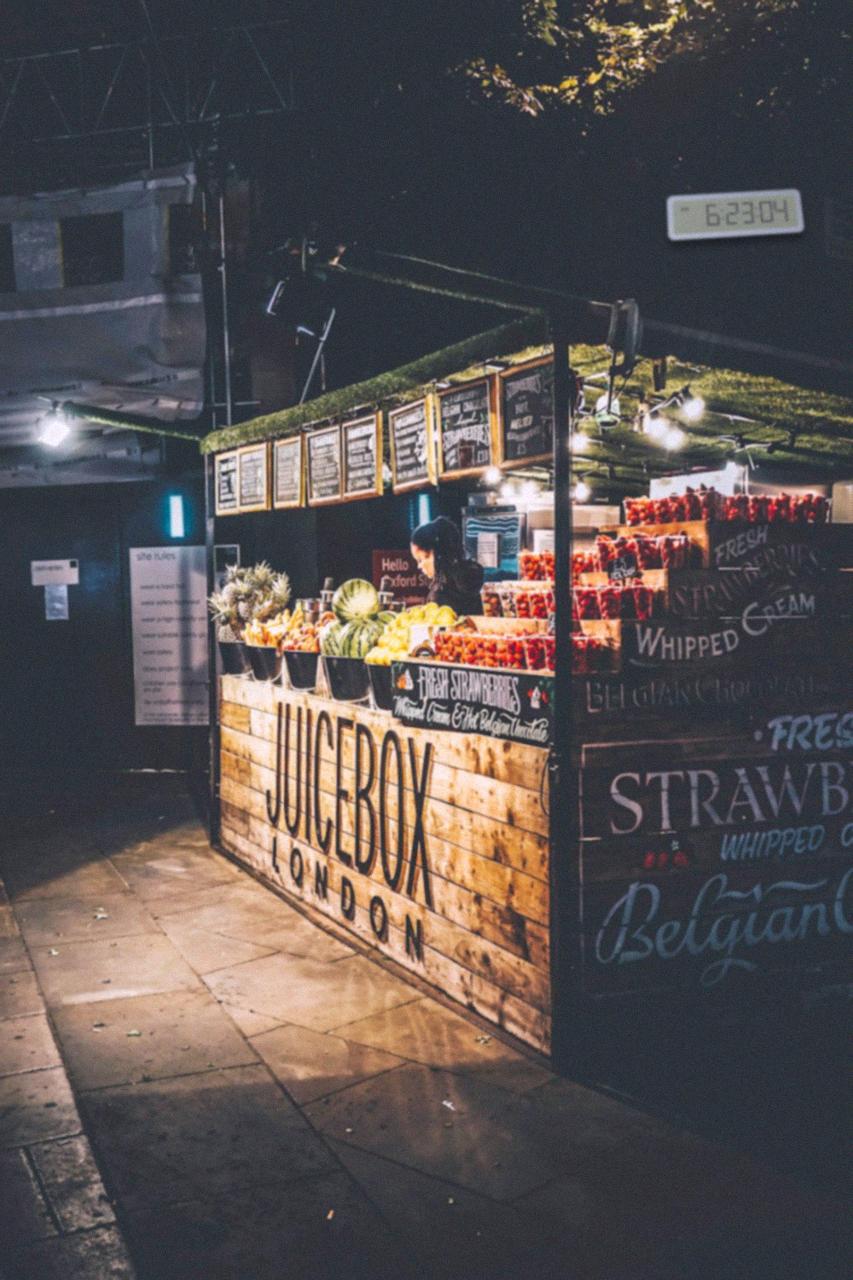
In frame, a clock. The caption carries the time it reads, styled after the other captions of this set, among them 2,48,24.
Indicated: 6,23,04
